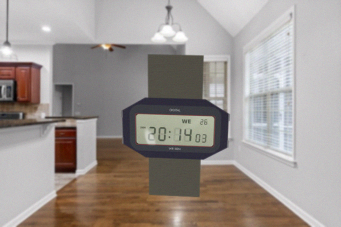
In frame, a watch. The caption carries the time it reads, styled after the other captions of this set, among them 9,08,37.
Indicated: 20,14,03
